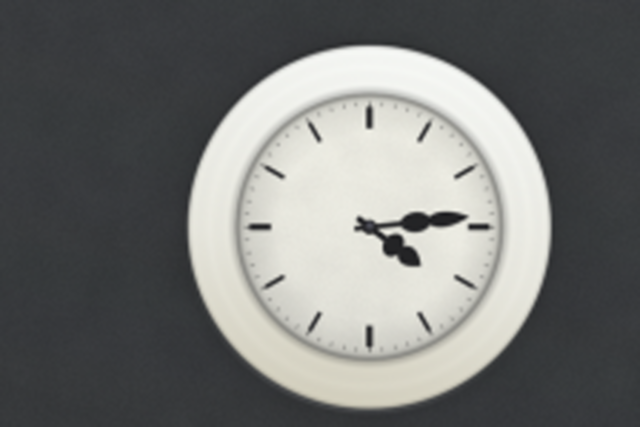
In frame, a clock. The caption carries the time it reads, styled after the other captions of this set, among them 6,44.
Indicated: 4,14
